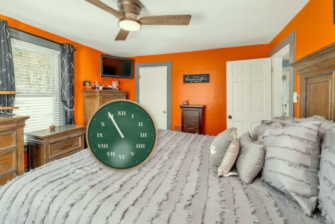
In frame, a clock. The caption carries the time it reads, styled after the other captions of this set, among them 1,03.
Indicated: 10,55
